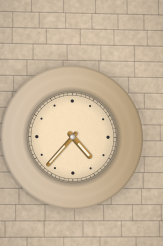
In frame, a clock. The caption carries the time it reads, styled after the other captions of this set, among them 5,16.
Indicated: 4,37
